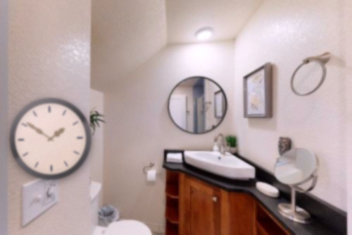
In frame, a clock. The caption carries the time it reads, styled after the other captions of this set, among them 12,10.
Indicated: 1,51
